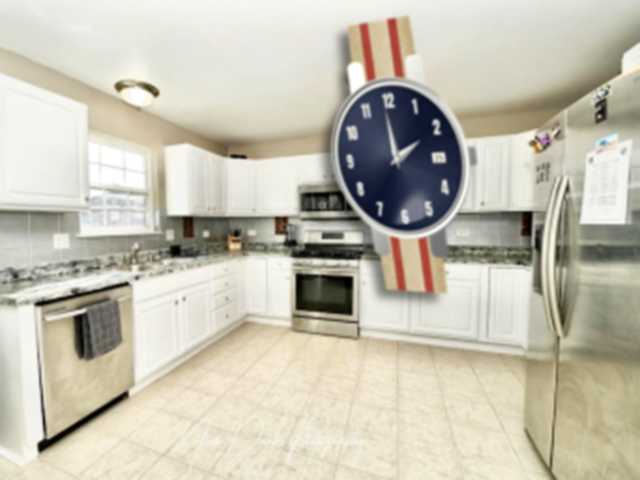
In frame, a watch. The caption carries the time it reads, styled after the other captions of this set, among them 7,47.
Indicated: 1,59
